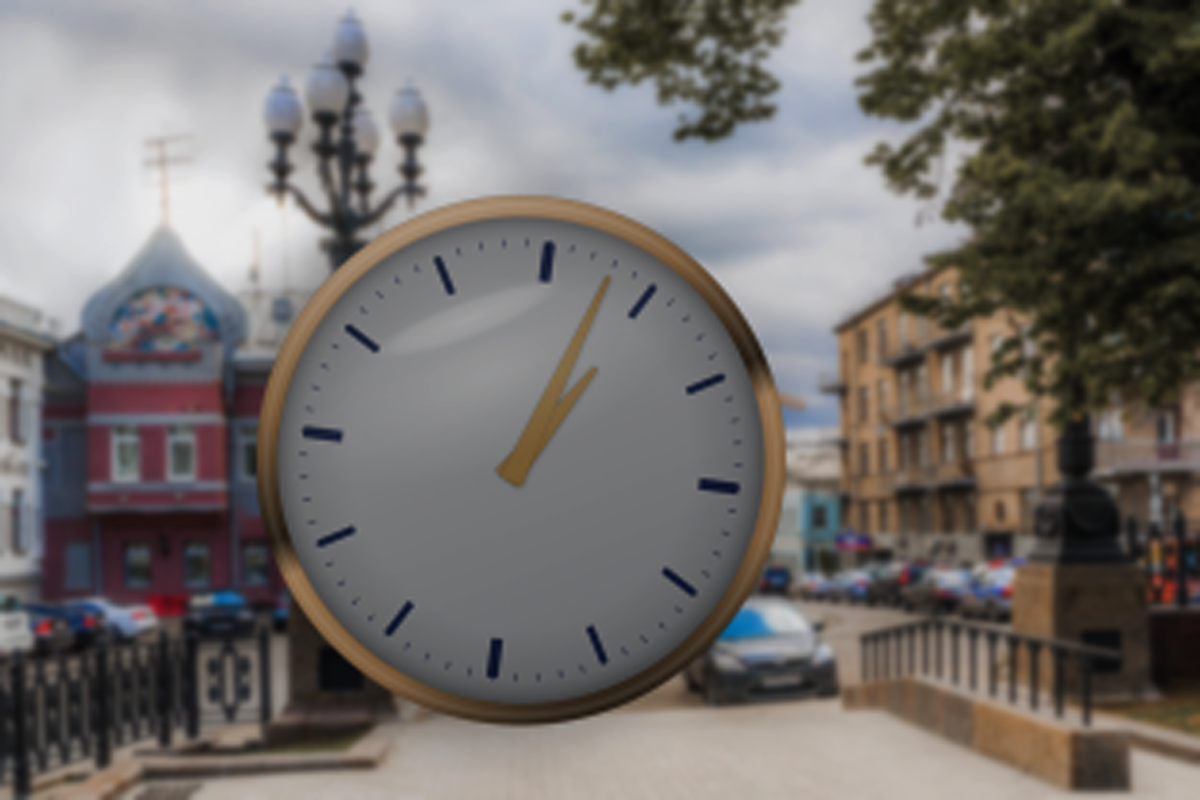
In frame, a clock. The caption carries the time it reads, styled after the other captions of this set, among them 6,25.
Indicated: 1,03
